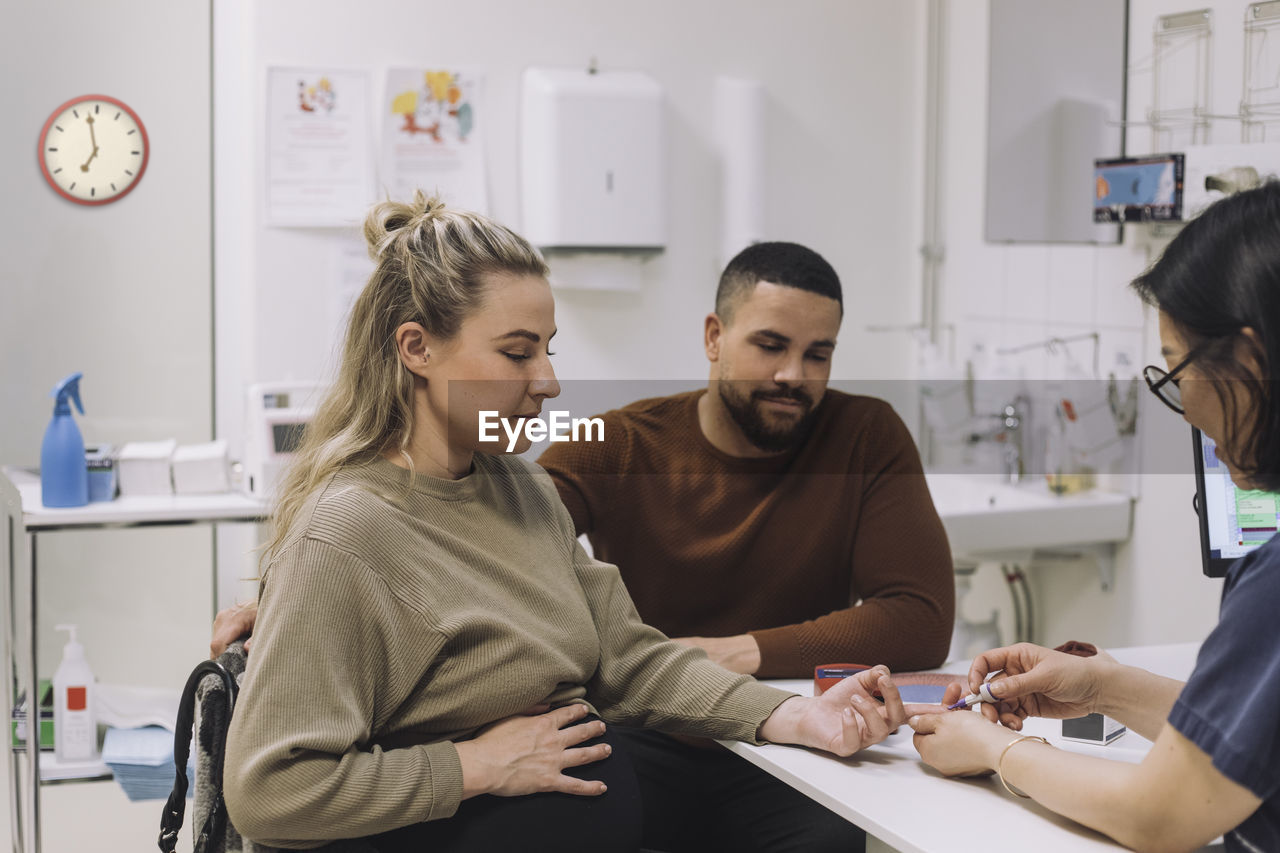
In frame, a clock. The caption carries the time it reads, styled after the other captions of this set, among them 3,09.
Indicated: 6,58
